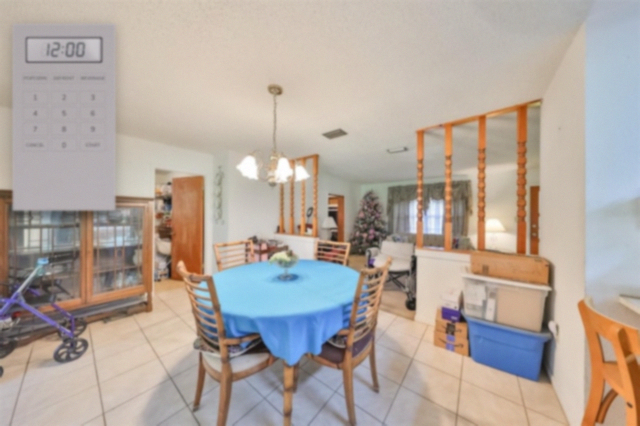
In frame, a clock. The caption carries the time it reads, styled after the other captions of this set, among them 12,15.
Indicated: 12,00
